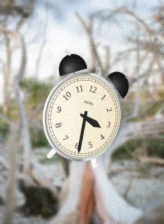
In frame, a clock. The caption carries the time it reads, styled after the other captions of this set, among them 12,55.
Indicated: 3,29
